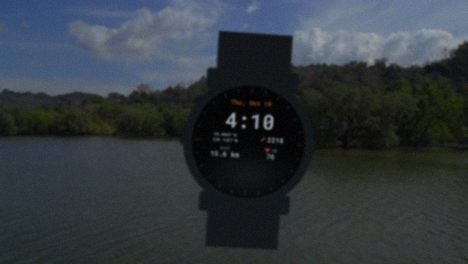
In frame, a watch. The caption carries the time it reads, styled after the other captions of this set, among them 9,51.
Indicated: 4,10
